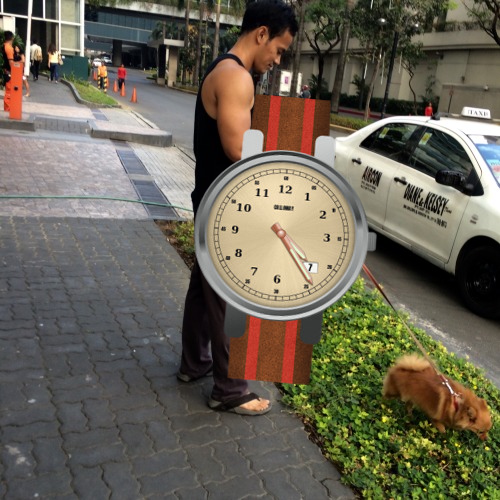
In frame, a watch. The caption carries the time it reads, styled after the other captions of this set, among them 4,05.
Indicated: 4,24
